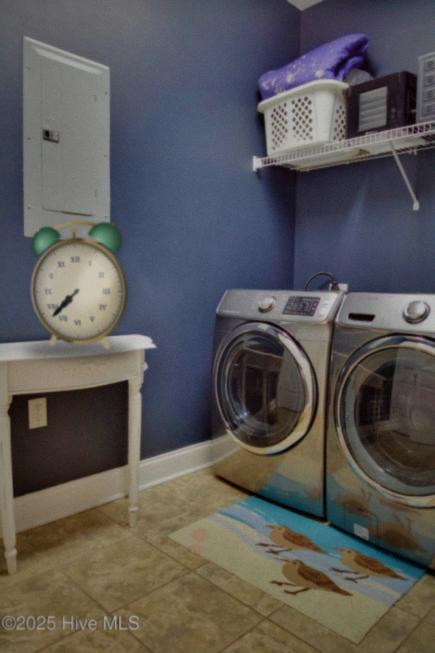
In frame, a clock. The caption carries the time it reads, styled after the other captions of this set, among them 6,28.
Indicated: 7,38
